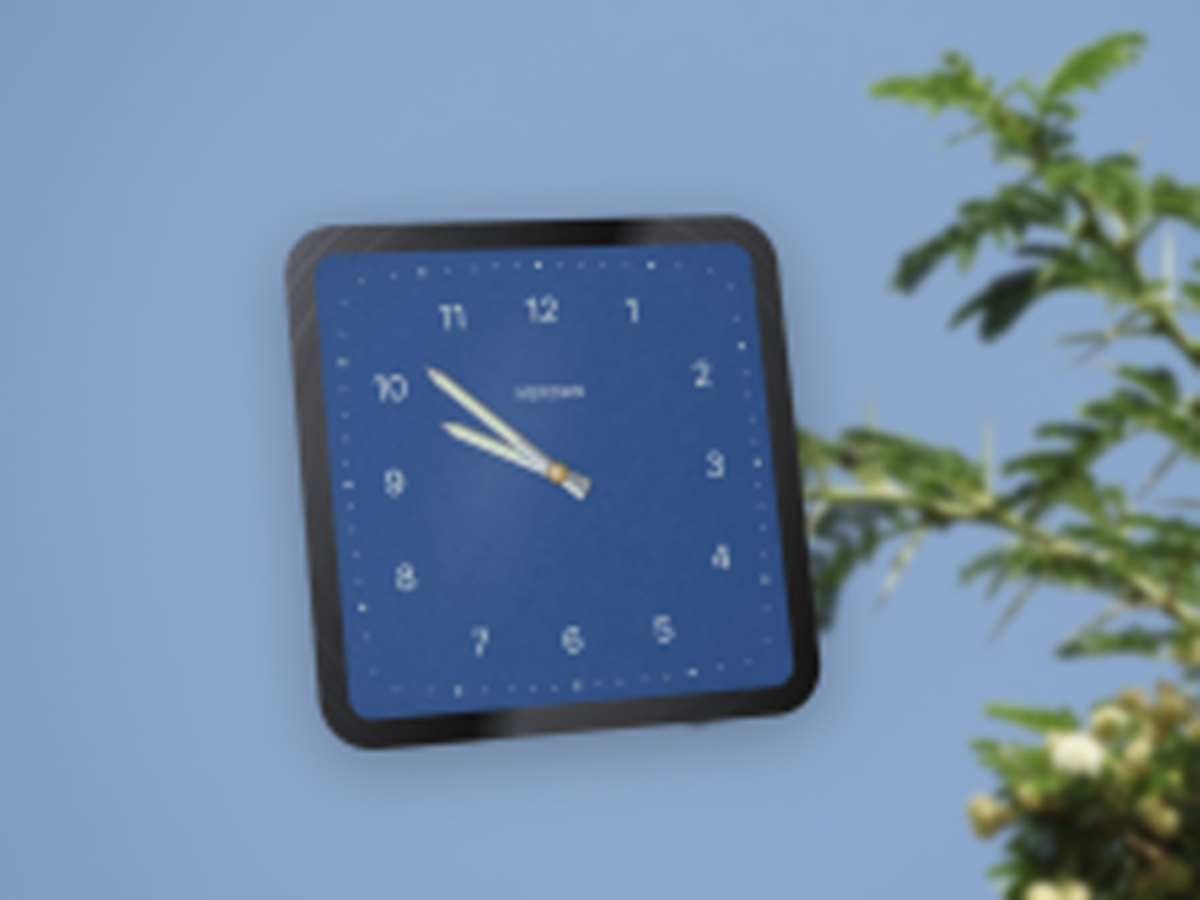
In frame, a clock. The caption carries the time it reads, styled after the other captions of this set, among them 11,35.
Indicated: 9,52
